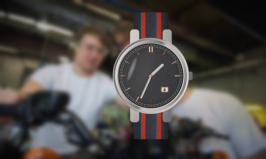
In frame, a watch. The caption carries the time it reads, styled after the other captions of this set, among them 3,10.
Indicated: 1,34
